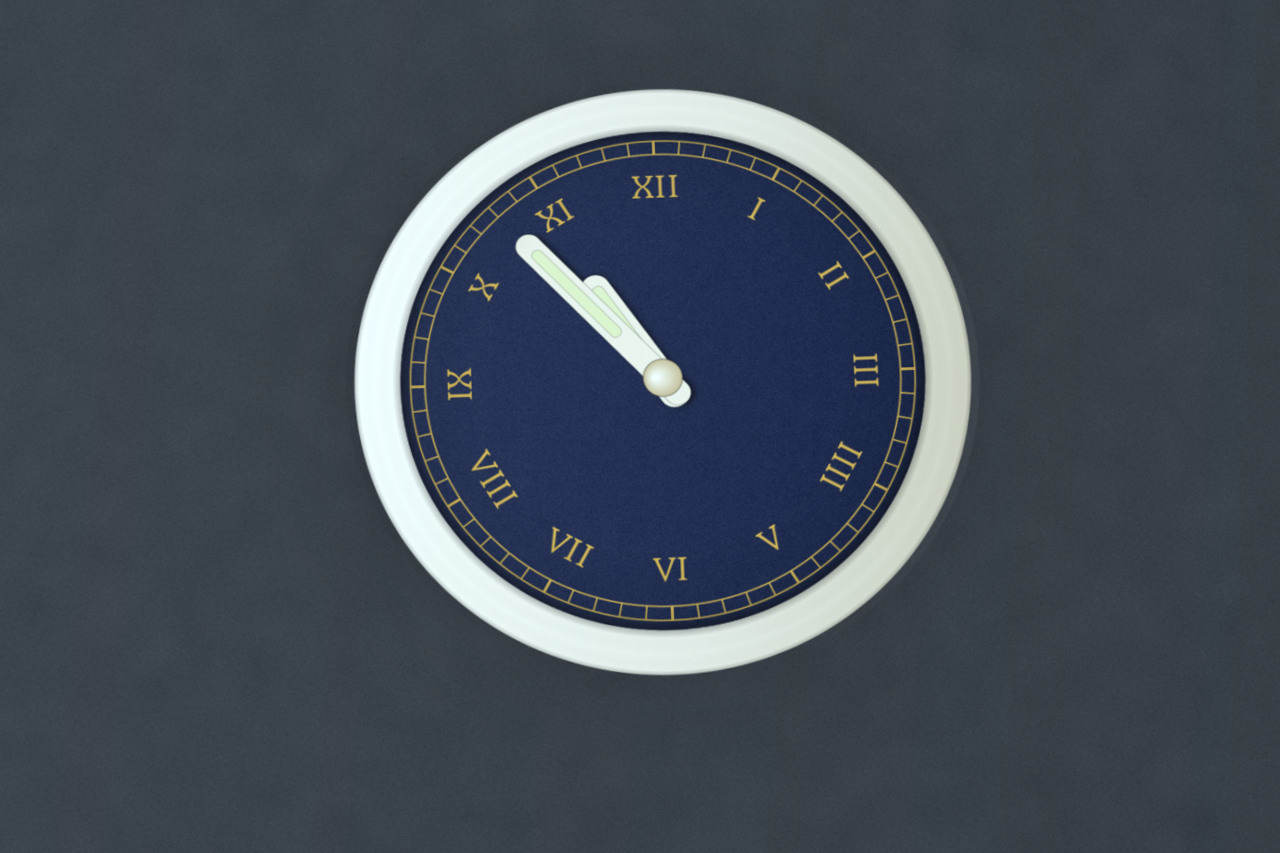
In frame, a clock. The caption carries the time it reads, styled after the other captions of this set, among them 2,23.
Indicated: 10,53
